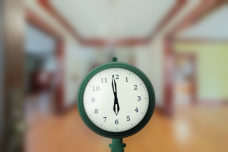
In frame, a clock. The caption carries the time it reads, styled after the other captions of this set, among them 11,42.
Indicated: 5,59
